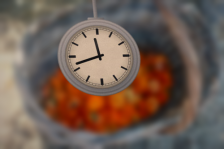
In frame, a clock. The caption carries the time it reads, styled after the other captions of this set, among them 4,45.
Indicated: 11,42
